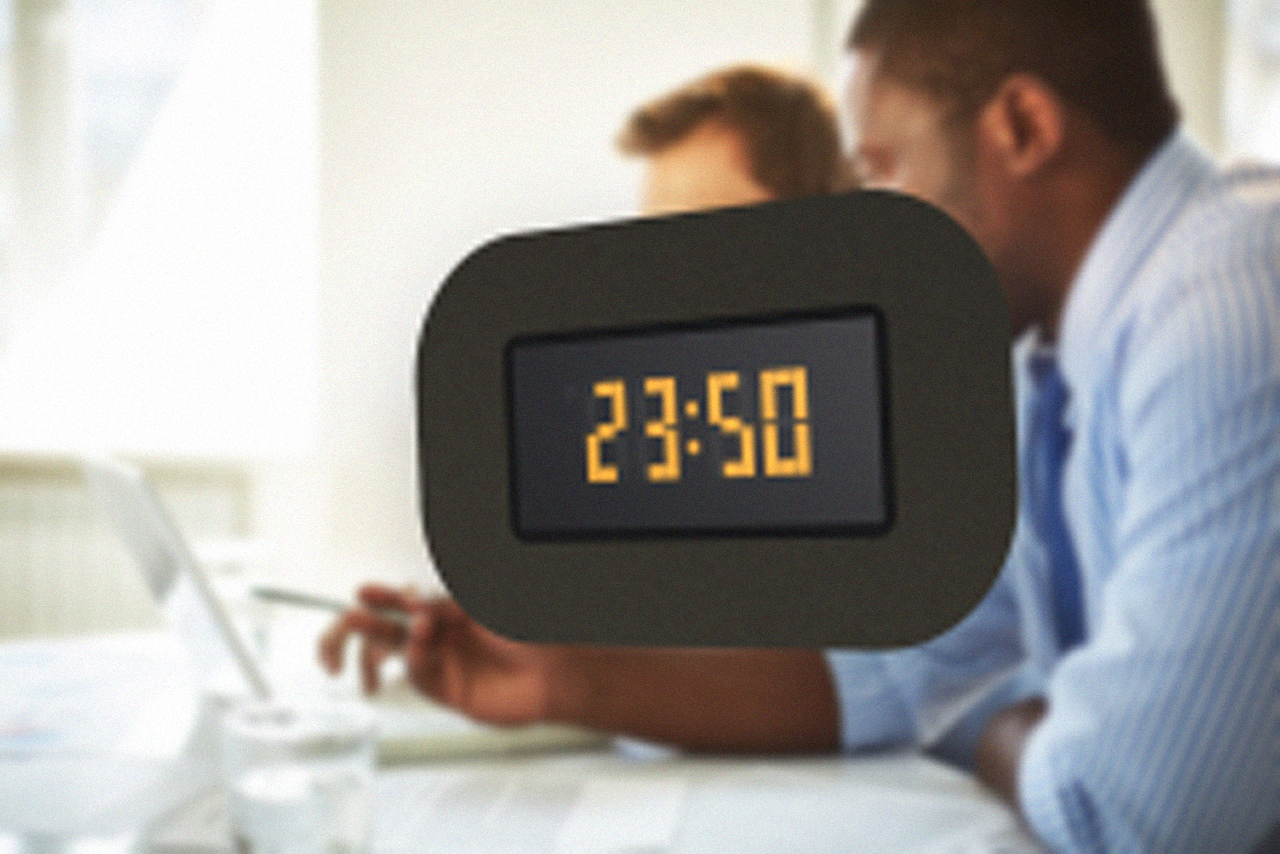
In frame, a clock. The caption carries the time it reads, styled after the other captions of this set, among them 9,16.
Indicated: 23,50
